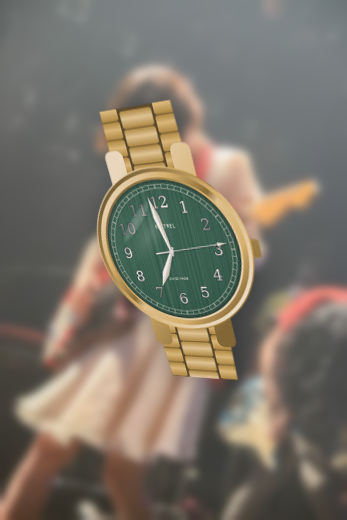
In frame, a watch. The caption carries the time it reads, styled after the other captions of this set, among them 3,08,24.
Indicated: 6,58,14
